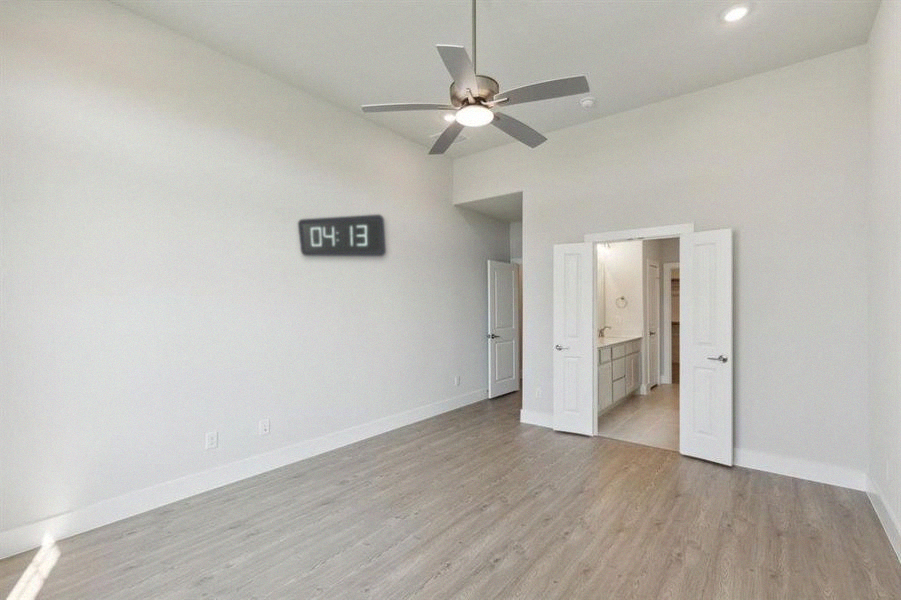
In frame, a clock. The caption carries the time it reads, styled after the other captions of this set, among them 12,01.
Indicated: 4,13
